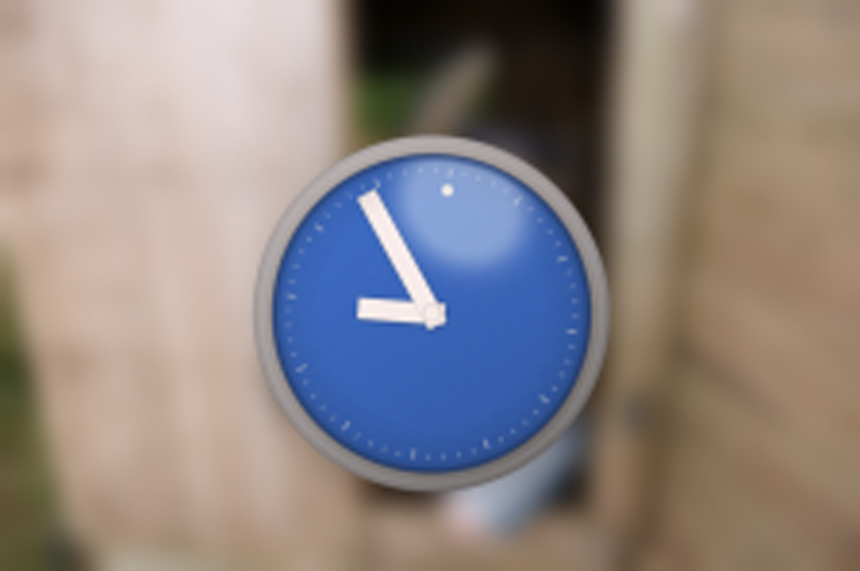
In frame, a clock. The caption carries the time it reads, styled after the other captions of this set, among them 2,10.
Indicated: 8,54
